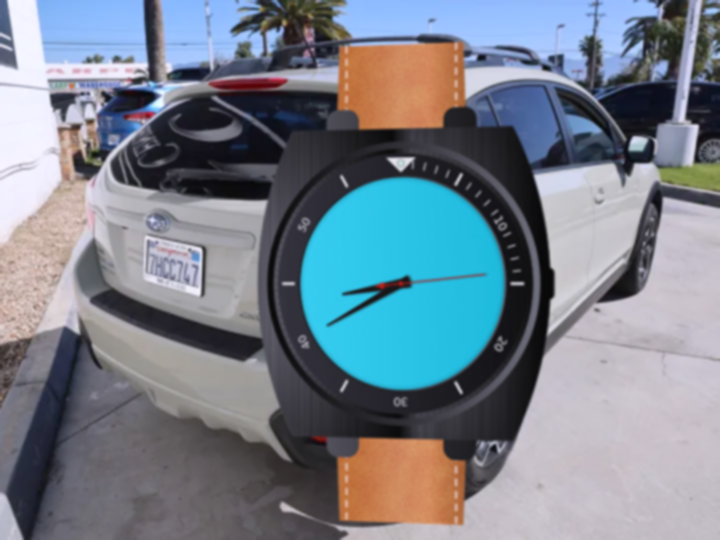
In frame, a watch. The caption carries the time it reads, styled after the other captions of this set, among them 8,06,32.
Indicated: 8,40,14
